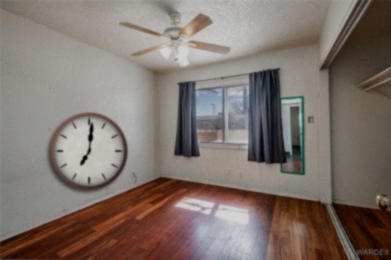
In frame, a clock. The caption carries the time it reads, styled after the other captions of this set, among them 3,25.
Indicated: 7,01
